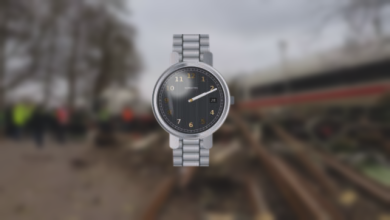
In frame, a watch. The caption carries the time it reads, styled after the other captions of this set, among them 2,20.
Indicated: 2,11
